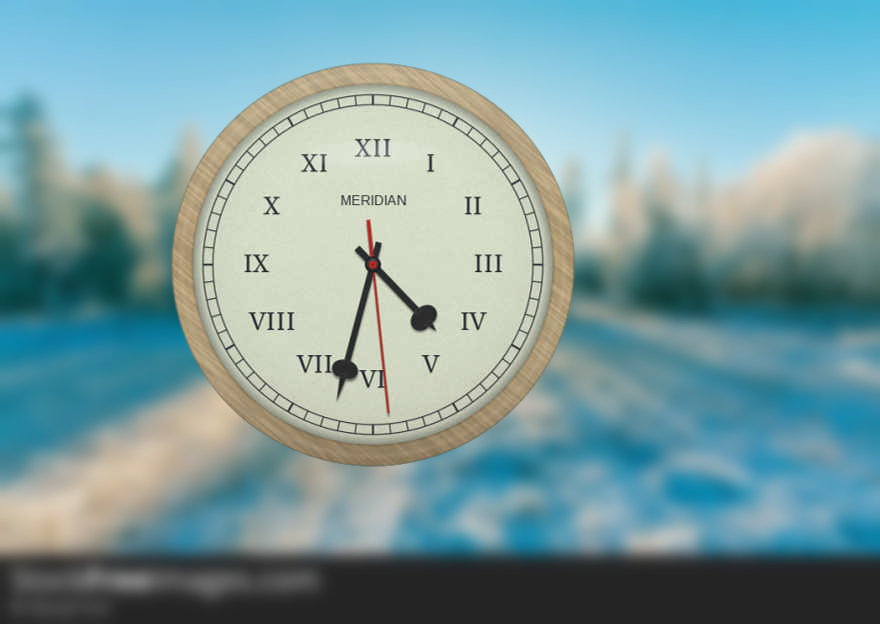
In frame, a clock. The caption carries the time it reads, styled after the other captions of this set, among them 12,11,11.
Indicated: 4,32,29
